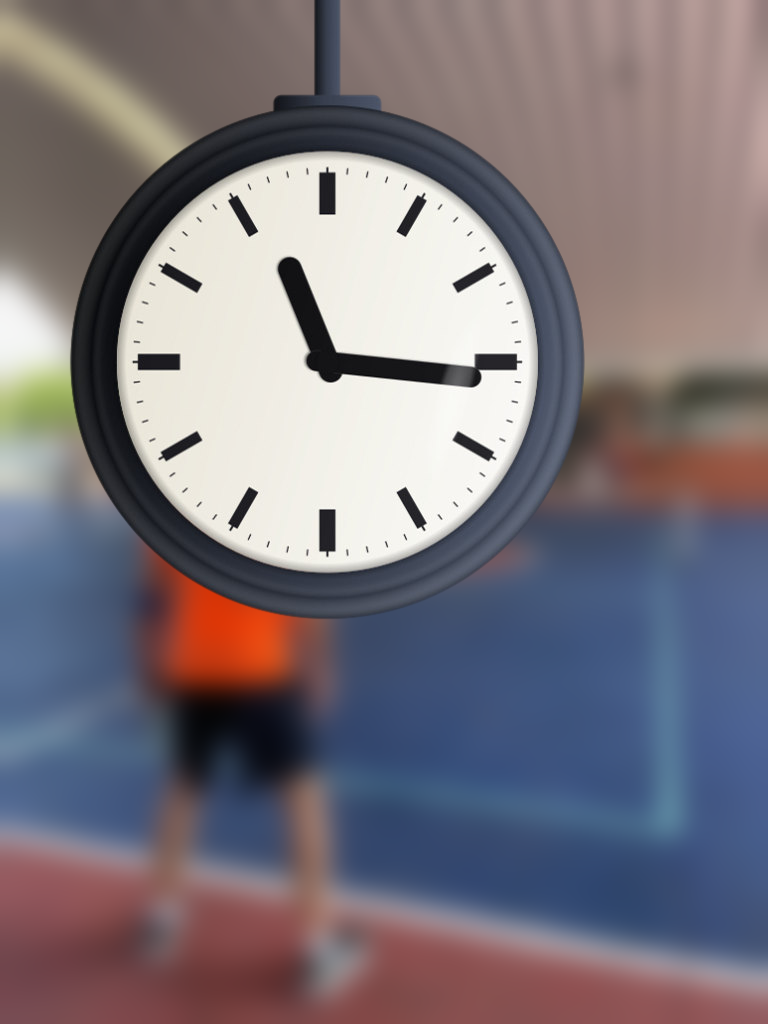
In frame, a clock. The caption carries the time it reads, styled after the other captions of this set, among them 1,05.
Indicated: 11,16
